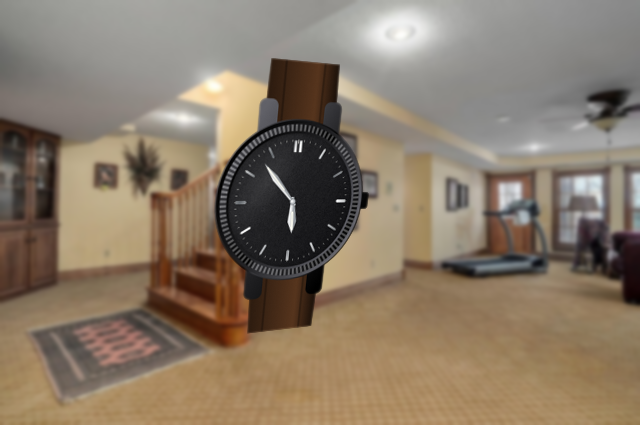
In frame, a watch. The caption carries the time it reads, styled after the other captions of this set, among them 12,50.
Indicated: 5,53
